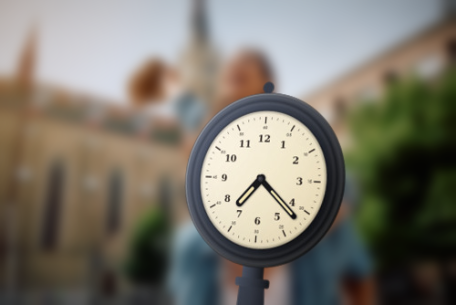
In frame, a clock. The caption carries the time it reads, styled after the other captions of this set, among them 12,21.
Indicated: 7,22
